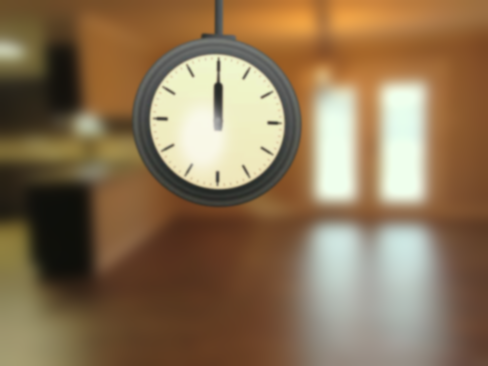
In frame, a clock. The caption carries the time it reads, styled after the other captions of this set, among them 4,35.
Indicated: 12,00
